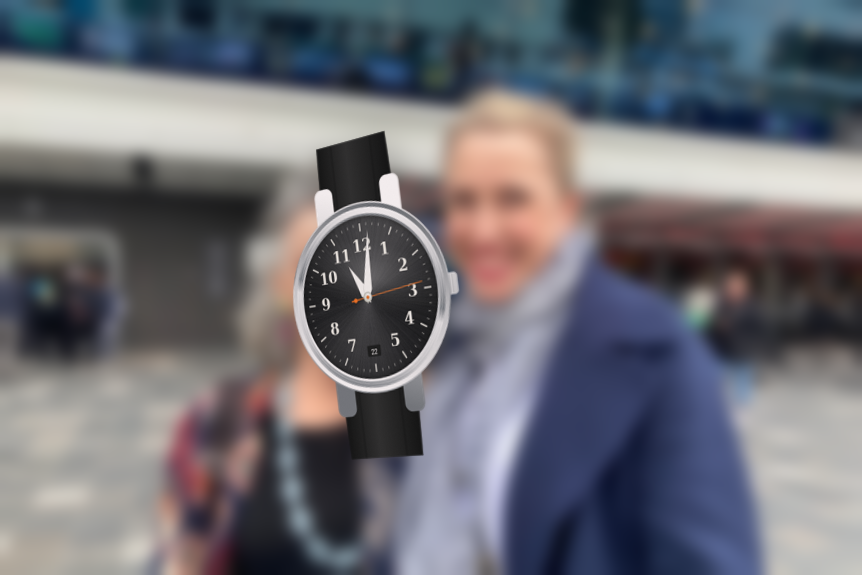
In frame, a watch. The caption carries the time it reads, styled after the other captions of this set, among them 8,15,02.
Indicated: 11,01,14
